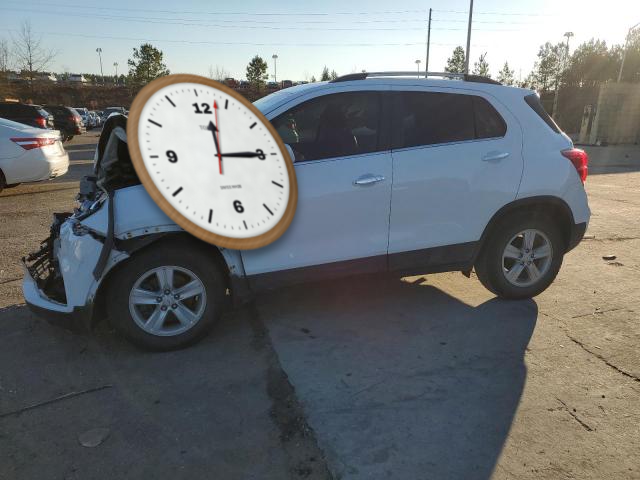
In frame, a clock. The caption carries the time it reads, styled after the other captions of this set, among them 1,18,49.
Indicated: 12,15,03
